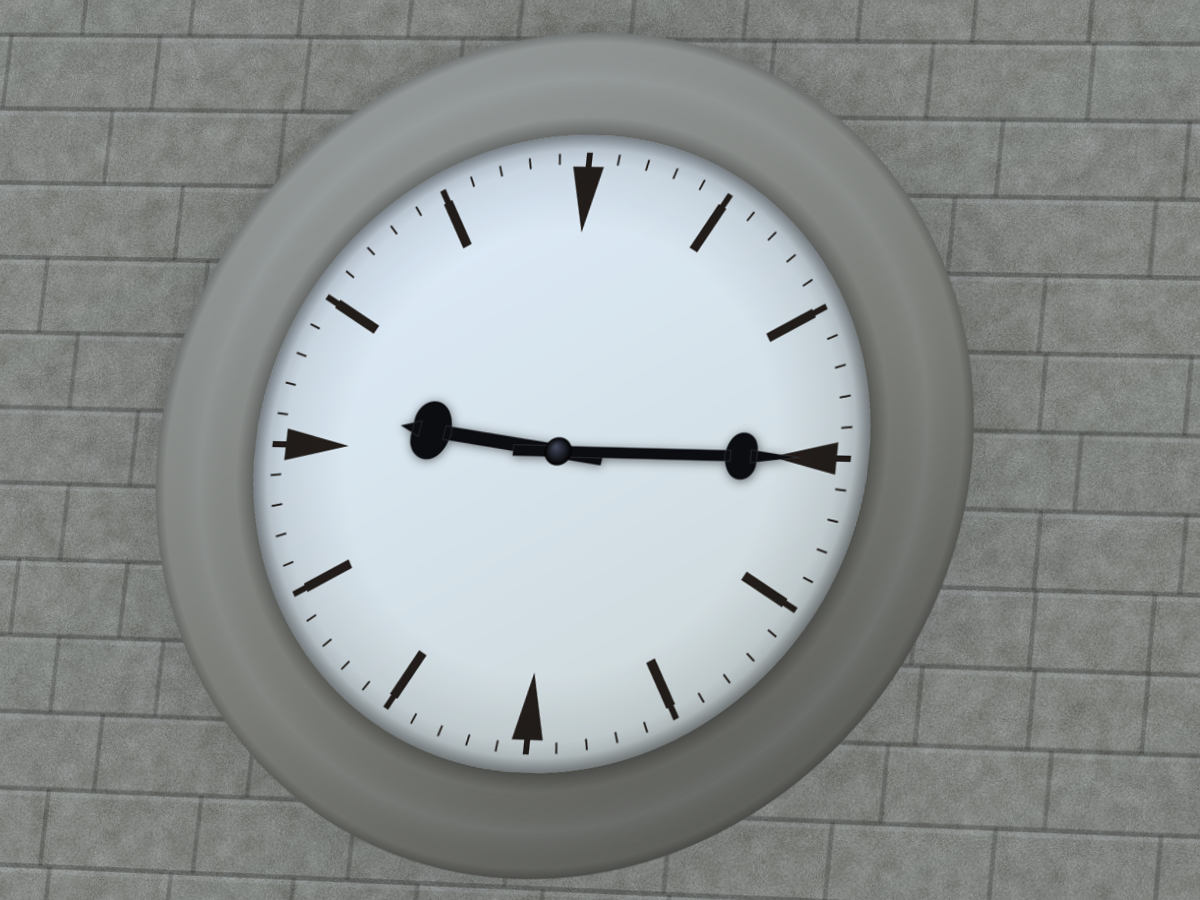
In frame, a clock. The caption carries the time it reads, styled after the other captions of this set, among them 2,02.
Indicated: 9,15
